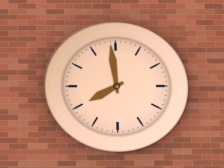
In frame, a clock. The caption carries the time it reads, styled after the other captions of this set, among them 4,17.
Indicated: 7,59
